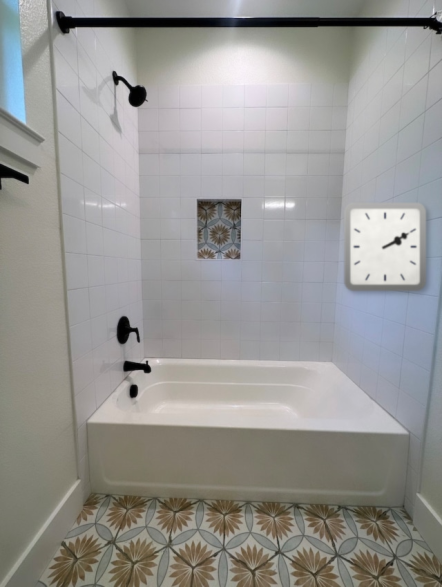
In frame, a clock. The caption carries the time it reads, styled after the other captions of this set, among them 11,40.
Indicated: 2,10
